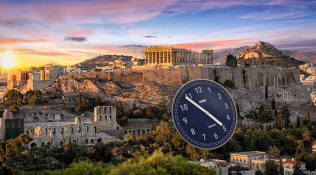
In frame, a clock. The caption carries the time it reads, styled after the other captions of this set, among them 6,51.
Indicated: 4,54
